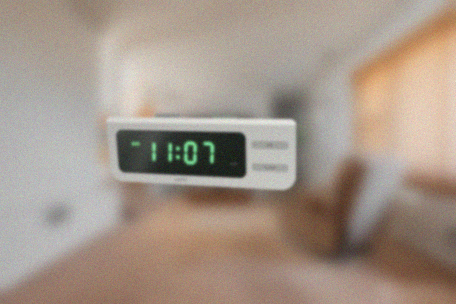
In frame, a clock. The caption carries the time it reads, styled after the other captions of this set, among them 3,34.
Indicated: 11,07
